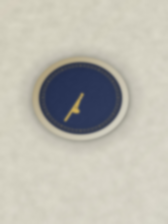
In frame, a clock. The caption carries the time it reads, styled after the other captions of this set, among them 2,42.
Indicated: 6,35
